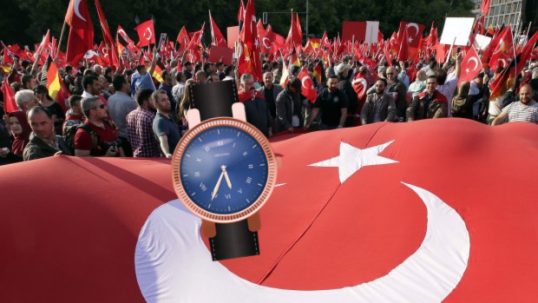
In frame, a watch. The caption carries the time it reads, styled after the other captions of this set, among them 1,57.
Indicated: 5,35
